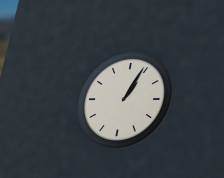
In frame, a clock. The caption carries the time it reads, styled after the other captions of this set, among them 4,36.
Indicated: 1,04
